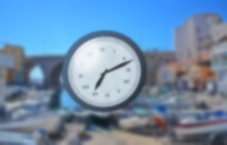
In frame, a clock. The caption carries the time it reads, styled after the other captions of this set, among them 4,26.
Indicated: 7,12
